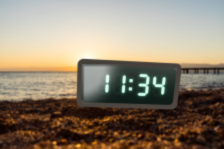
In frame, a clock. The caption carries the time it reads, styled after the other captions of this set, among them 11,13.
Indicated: 11,34
